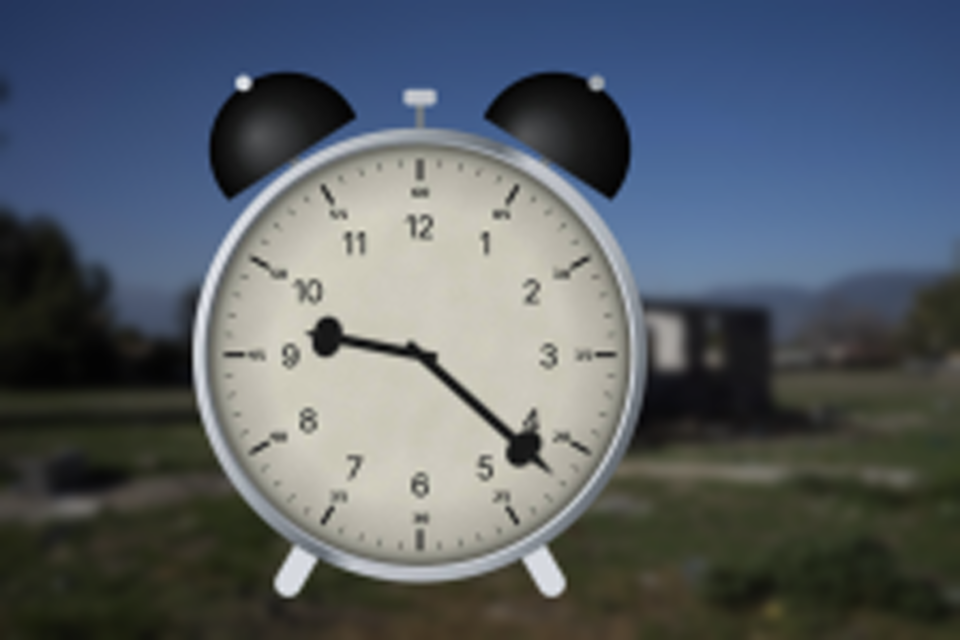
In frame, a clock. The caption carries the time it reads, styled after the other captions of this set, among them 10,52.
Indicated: 9,22
